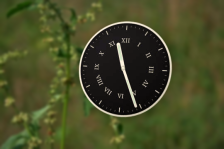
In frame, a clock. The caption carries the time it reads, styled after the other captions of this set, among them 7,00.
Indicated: 11,26
